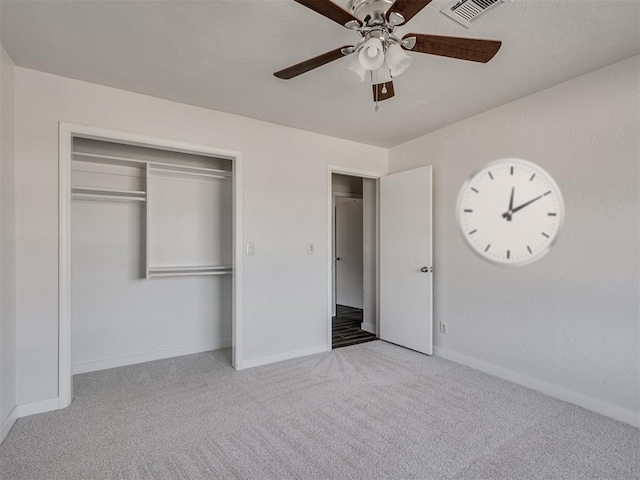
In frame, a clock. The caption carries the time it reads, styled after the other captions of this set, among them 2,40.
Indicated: 12,10
